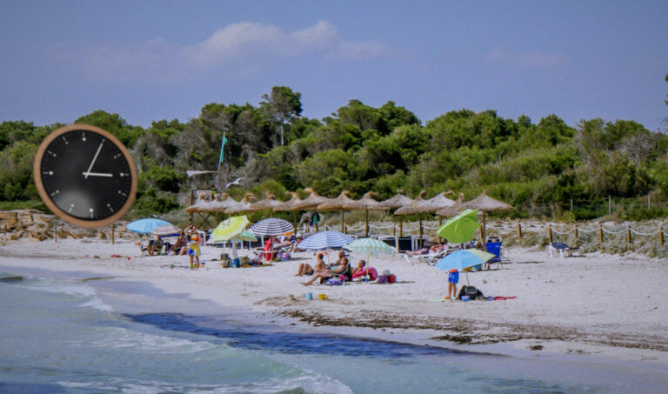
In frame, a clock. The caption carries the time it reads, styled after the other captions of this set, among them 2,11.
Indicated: 3,05
